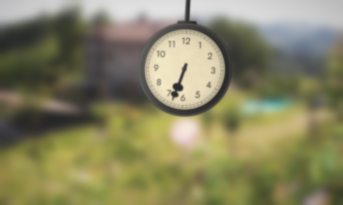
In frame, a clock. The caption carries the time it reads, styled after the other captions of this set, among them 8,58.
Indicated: 6,33
